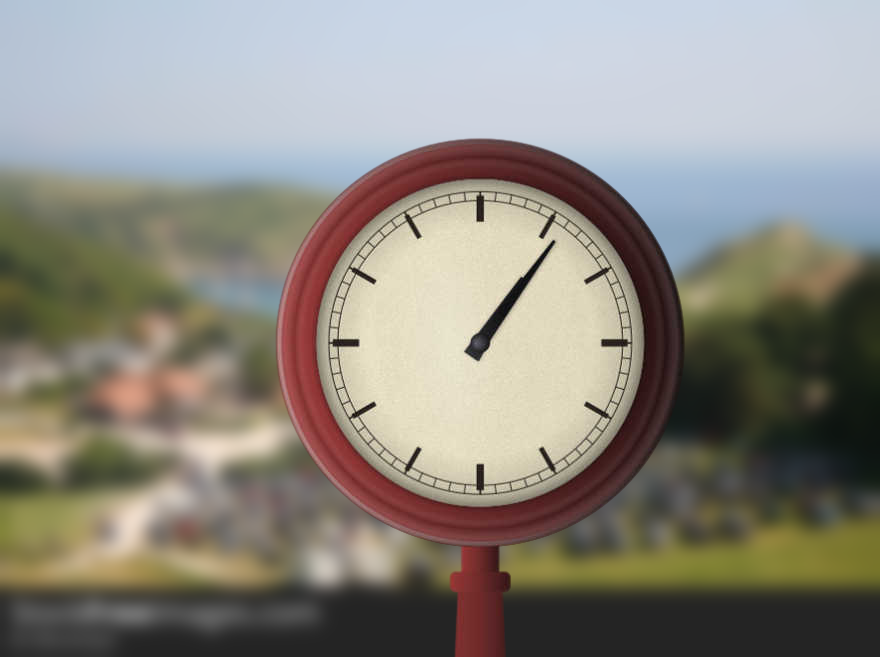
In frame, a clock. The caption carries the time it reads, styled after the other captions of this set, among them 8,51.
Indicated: 1,06
